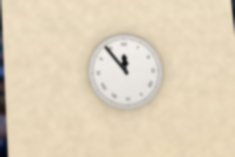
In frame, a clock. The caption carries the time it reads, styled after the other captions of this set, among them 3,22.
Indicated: 11,54
